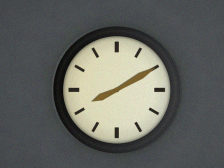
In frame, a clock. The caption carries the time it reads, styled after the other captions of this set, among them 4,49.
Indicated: 8,10
